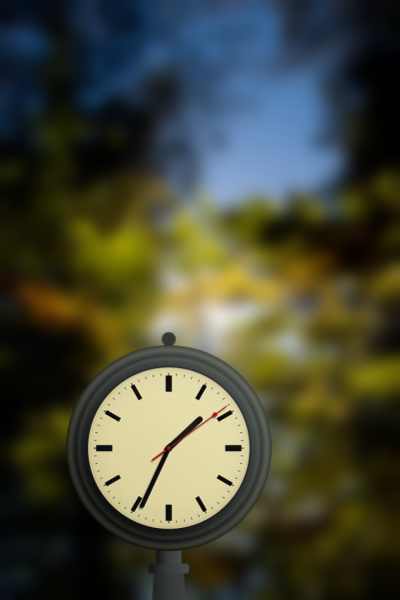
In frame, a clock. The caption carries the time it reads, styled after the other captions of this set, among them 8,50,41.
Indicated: 1,34,09
